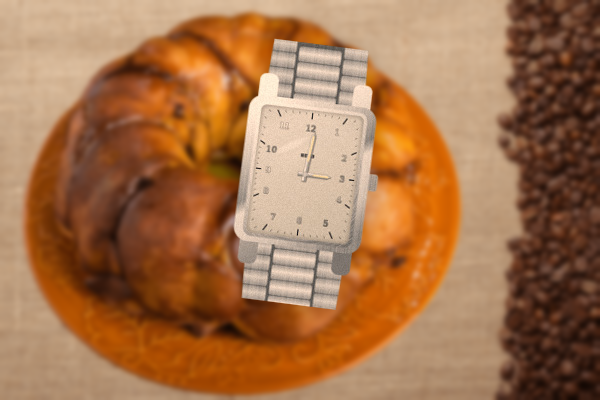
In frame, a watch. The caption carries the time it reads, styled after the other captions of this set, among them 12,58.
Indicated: 3,01
